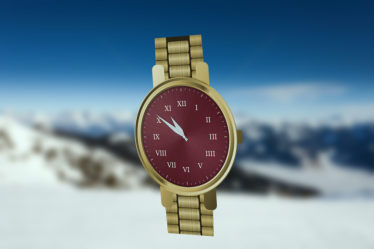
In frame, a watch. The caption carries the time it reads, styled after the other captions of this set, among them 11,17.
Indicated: 10,51
